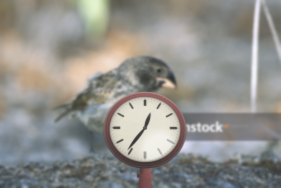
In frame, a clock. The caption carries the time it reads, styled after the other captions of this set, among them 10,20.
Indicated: 12,36
